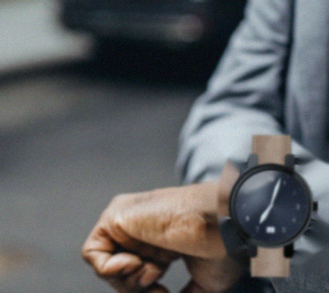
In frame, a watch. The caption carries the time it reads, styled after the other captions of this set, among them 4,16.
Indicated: 7,03
